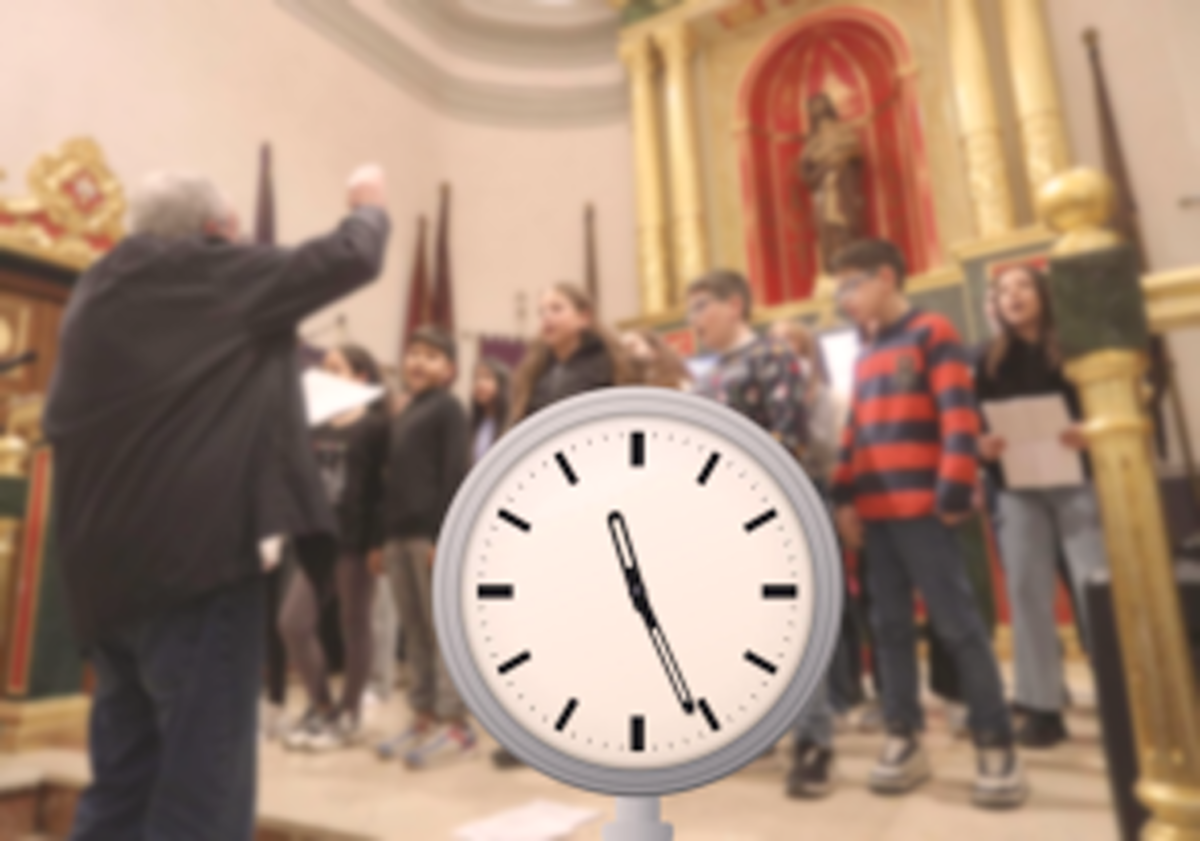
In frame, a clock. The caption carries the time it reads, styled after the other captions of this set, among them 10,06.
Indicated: 11,26
